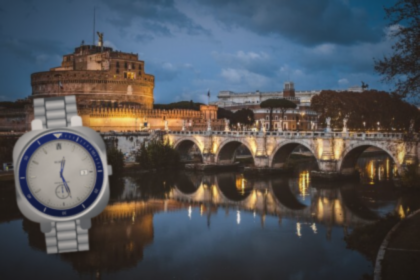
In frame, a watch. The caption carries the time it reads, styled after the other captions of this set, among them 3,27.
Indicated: 12,27
